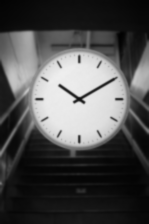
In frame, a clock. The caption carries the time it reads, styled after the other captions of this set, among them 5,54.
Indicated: 10,10
